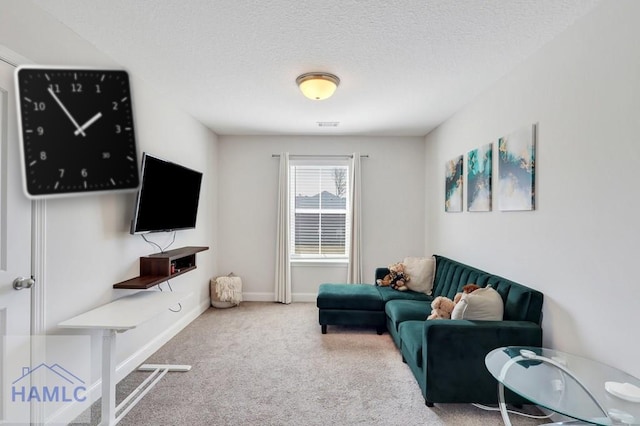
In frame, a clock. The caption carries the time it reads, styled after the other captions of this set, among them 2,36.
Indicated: 1,54
